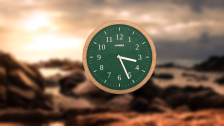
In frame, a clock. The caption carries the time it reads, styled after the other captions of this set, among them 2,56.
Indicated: 3,26
